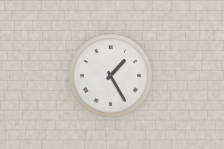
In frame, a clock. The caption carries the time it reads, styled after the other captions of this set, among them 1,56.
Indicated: 1,25
